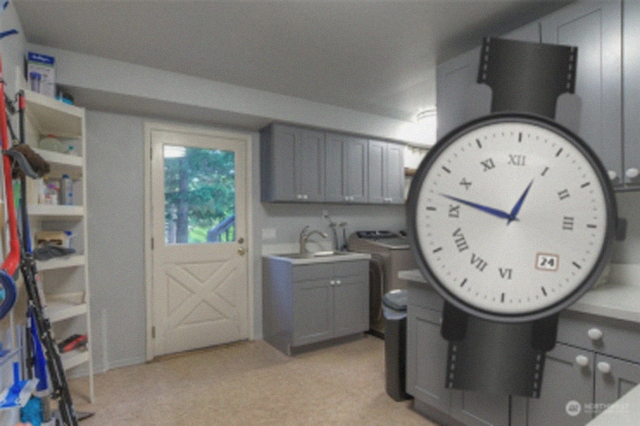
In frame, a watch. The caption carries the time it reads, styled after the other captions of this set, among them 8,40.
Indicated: 12,47
